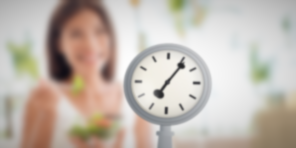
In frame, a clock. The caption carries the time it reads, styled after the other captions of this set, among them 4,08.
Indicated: 7,06
